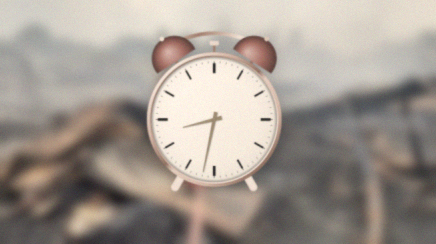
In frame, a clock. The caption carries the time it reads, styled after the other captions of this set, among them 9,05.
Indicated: 8,32
